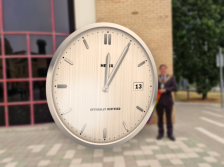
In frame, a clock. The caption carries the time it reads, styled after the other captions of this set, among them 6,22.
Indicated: 12,05
